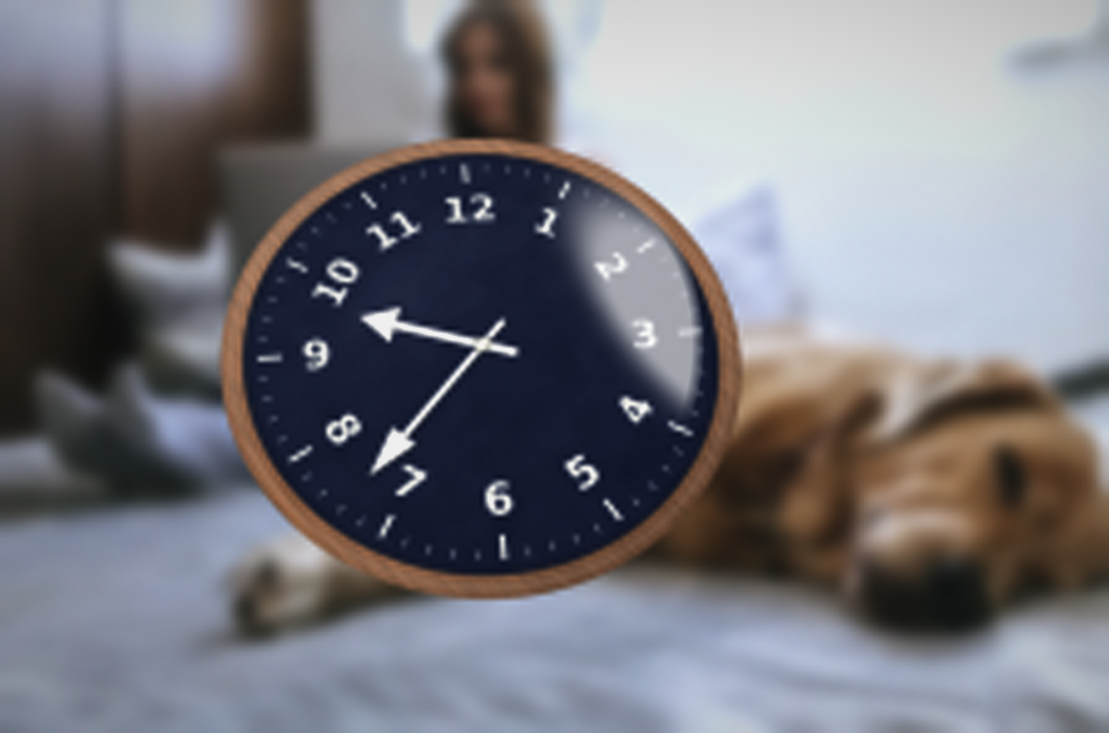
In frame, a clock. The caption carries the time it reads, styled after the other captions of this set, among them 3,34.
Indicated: 9,37
